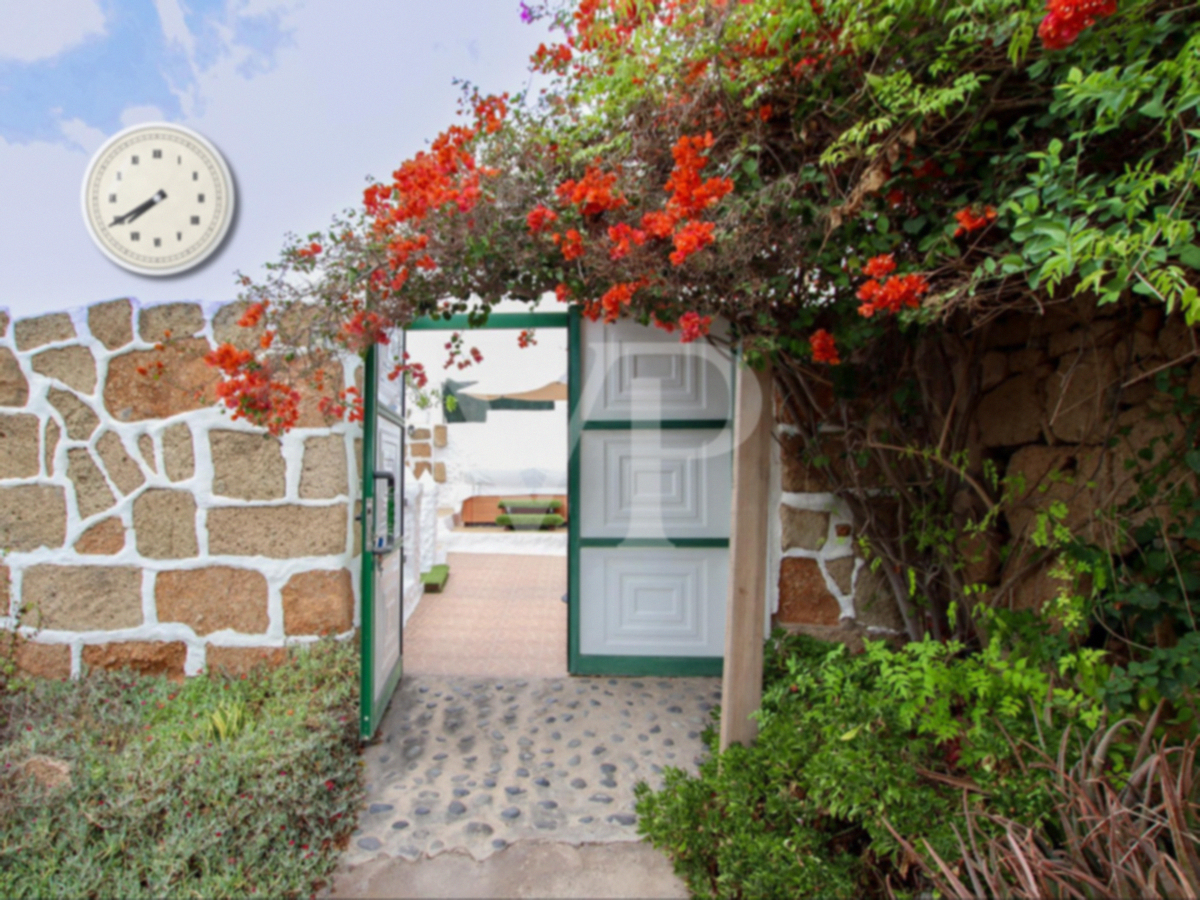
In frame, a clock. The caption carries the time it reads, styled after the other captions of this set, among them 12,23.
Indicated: 7,40
